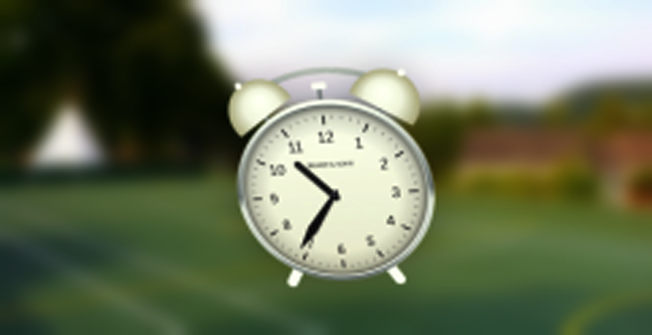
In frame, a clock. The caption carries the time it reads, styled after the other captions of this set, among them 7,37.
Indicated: 10,36
